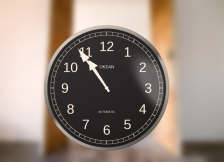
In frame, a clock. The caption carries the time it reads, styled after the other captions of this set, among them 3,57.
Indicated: 10,54
